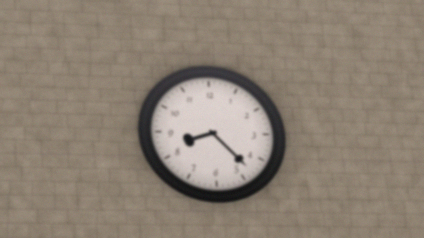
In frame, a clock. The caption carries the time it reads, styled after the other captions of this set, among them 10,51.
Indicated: 8,23
